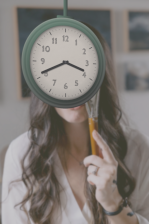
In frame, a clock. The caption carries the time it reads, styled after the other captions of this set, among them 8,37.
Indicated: 3,41
